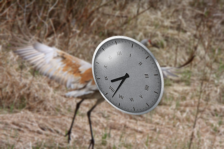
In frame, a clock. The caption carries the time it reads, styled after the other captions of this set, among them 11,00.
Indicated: 8,38
